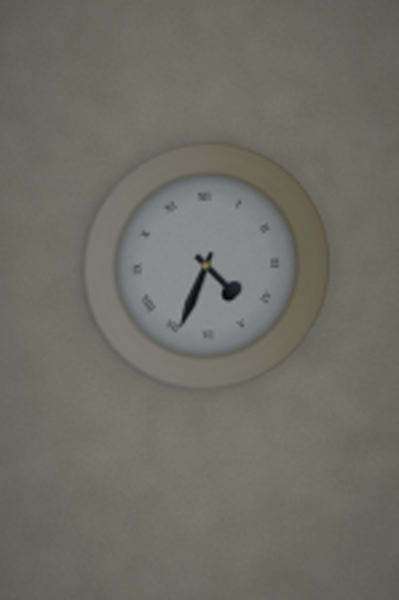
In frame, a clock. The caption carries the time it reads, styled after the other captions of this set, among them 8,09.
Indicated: 4,34
